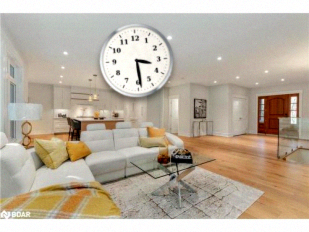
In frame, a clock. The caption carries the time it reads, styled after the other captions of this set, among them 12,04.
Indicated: 3,29
